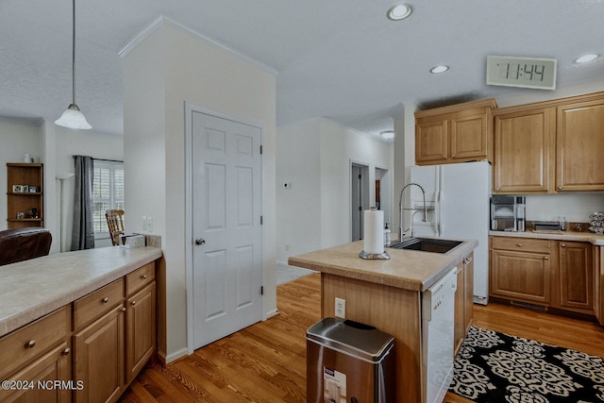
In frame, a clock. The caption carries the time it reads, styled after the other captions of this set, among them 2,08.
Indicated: 11,44
